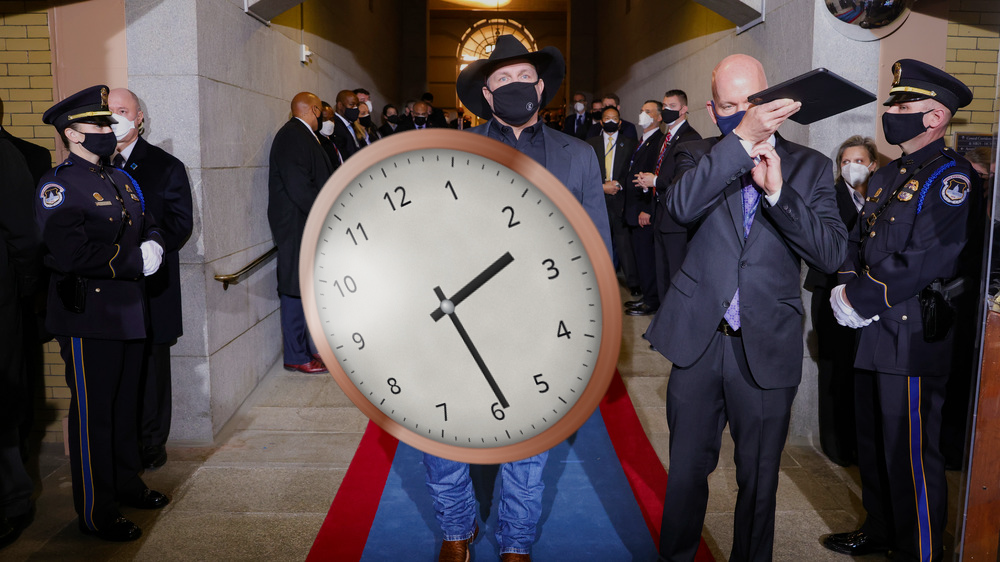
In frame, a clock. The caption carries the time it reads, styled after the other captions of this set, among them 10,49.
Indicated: 2,29
